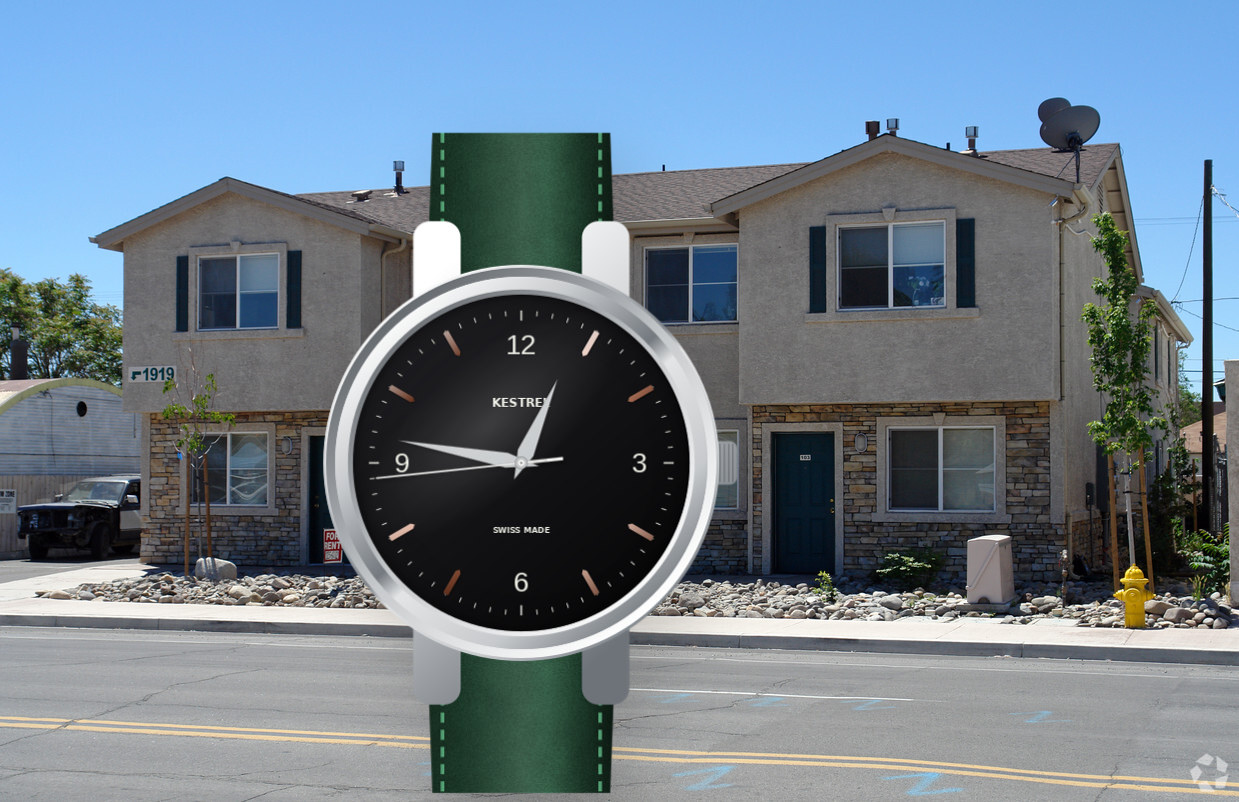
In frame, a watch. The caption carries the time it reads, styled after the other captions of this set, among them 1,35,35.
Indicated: 12,46,44
